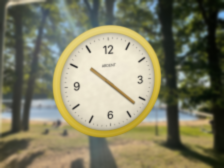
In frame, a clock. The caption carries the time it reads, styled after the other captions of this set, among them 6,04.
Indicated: 10,22
